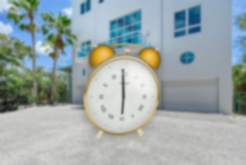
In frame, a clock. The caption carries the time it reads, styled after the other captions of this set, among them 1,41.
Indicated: 5,59
